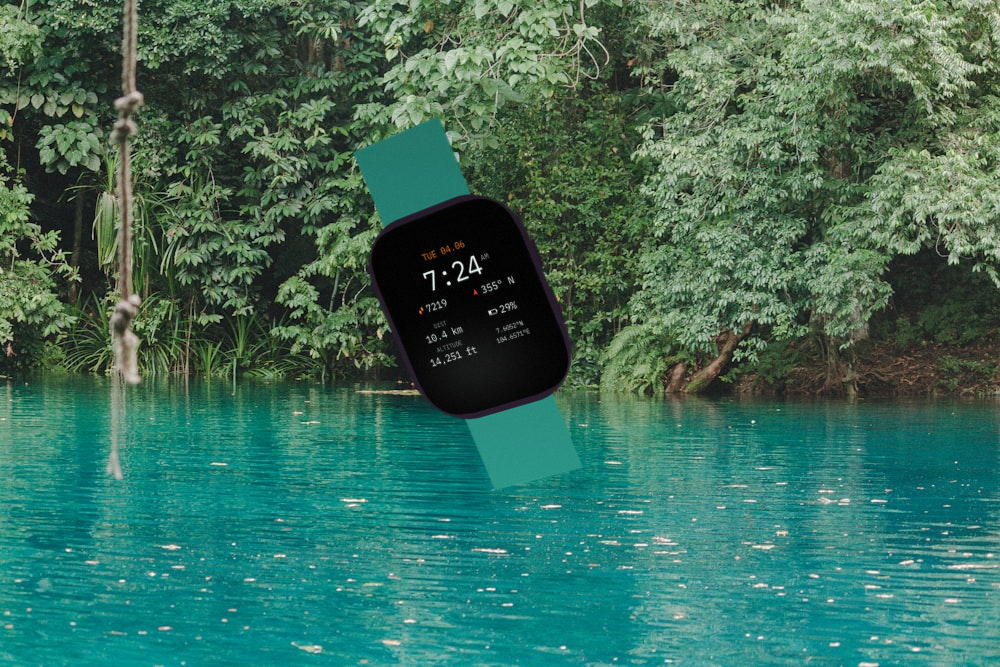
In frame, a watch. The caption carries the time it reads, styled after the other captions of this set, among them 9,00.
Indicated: 7,24
